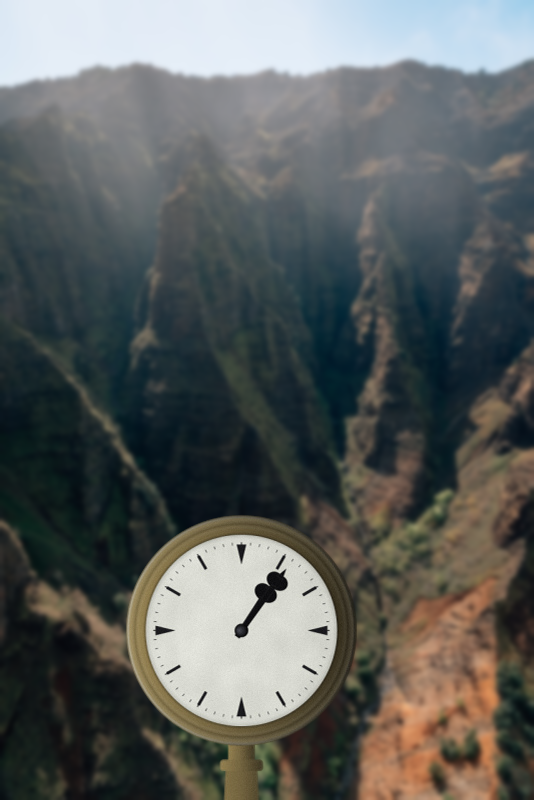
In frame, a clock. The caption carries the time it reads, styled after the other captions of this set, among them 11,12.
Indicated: 1,06
